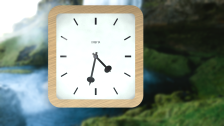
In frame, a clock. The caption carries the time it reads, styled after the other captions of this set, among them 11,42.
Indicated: 4,32
